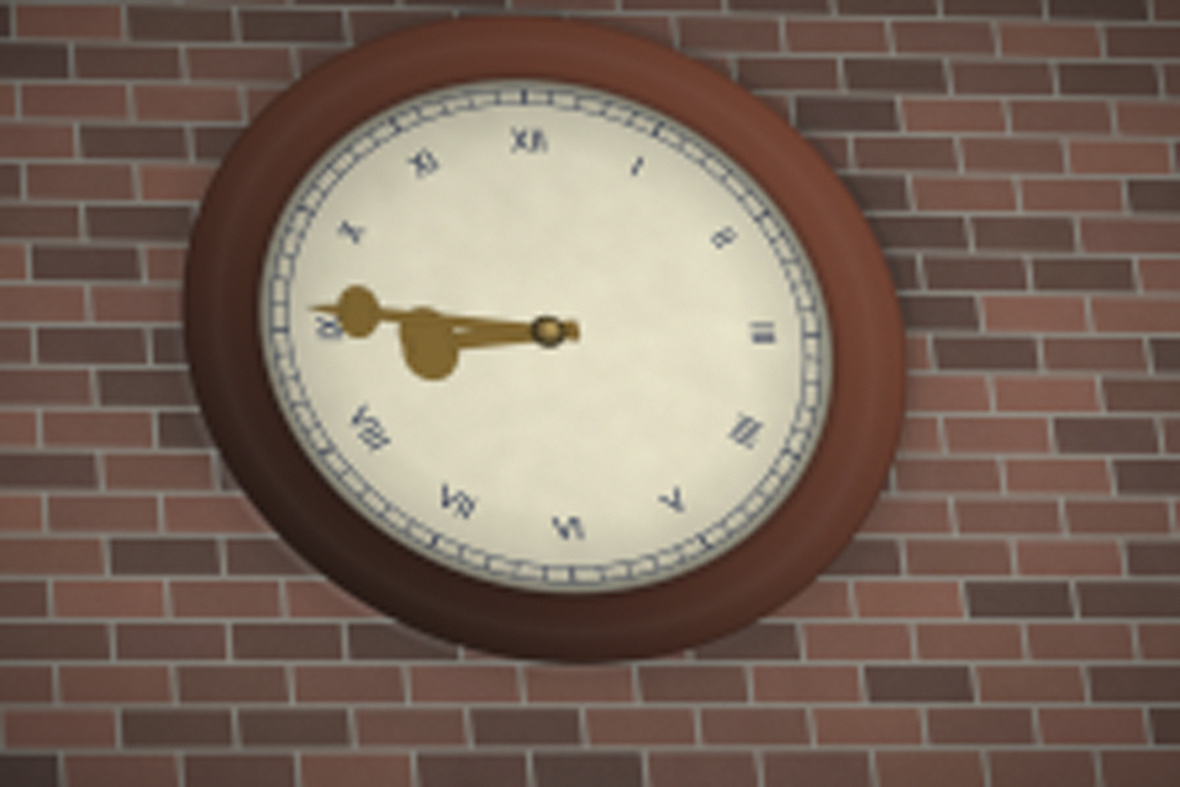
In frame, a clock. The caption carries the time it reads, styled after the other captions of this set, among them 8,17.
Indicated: 8,46
